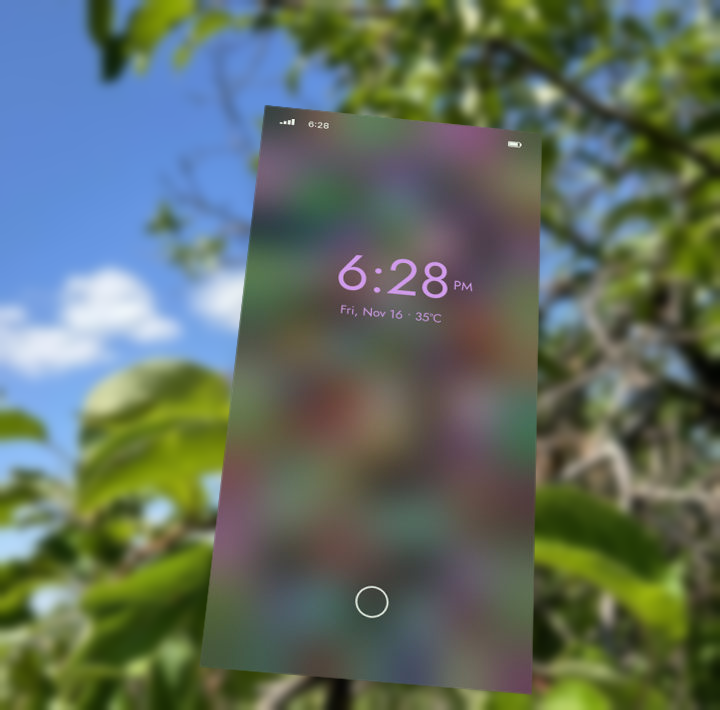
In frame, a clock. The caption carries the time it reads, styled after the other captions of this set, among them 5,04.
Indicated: 6,28
